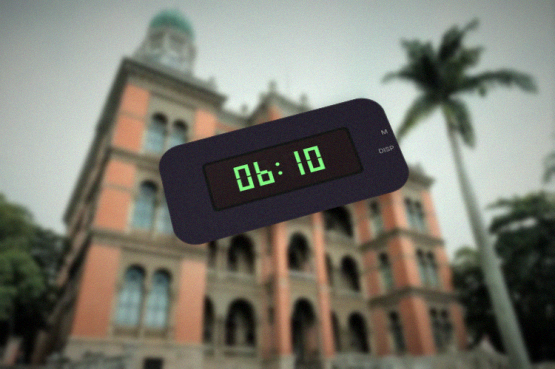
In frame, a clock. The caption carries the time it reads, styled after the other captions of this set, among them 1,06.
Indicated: 6,10
